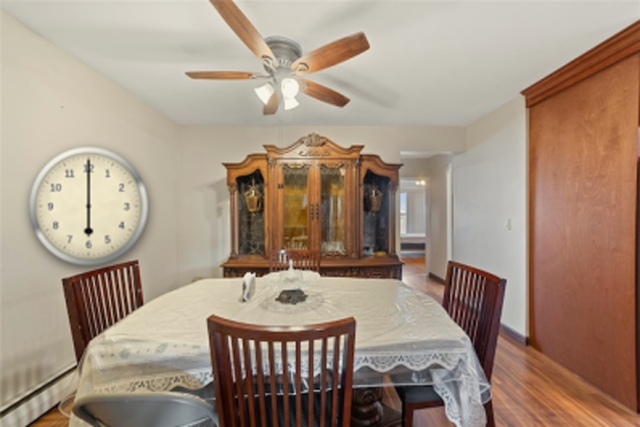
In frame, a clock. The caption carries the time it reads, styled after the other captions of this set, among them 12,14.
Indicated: 6,00
